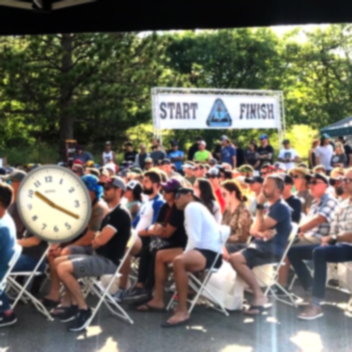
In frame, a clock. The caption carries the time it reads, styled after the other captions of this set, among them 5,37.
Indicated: 10,20
